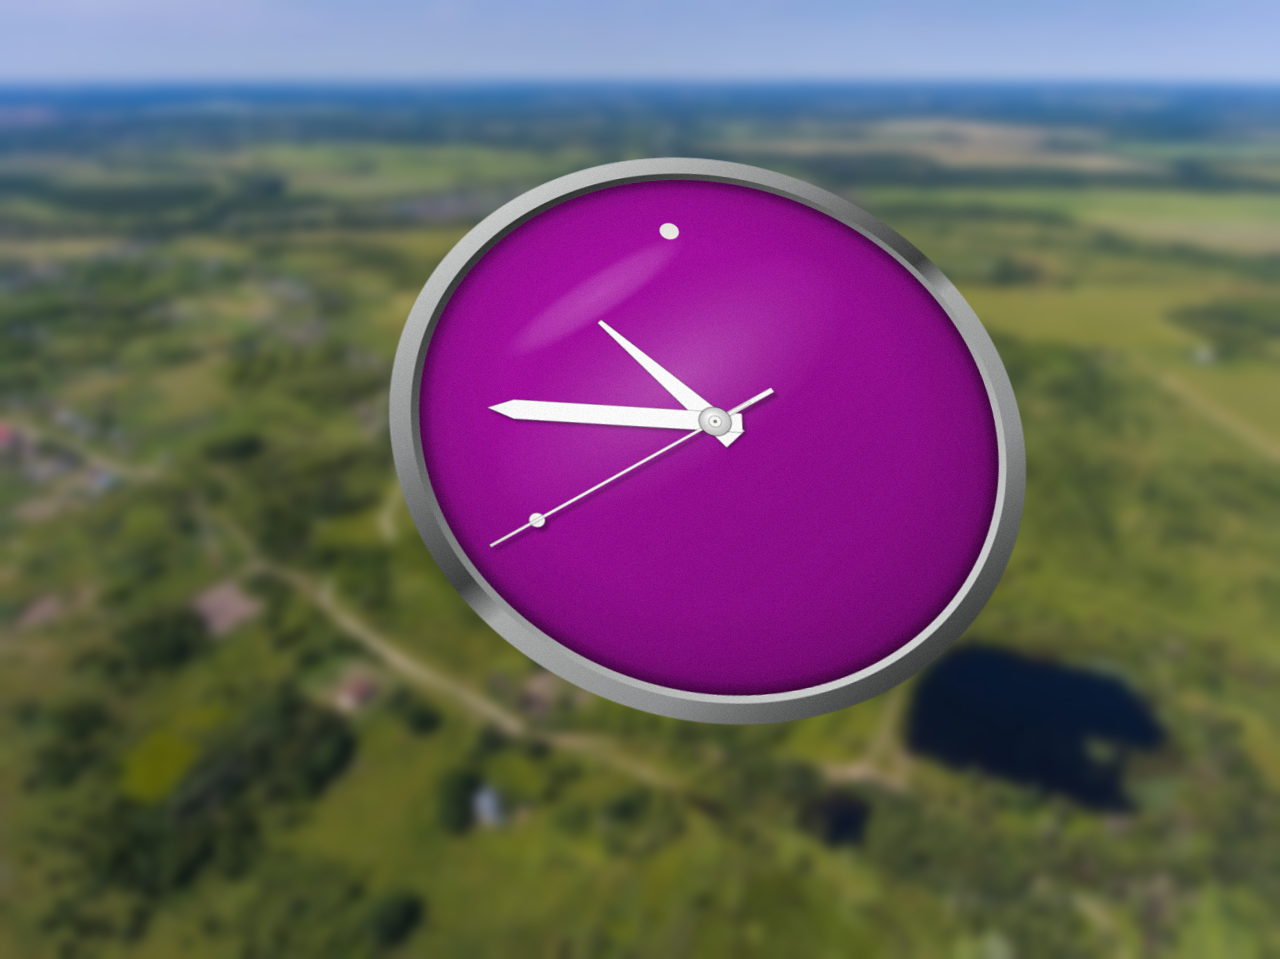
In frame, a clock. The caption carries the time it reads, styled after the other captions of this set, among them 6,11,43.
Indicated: 10,46,41
